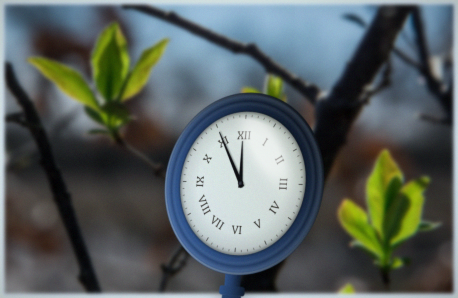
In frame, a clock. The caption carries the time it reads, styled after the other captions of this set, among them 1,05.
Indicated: 11,55
